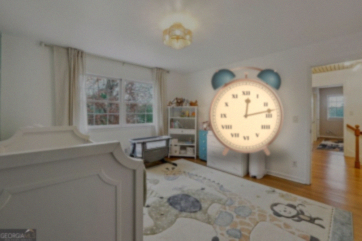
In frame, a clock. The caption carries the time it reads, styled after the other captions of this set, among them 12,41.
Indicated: 12,13
